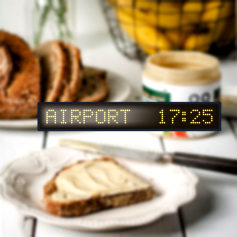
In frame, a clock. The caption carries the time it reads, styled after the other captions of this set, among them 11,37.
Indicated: 17,25
